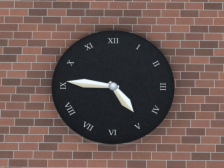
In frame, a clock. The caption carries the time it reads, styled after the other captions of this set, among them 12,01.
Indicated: 4,46
